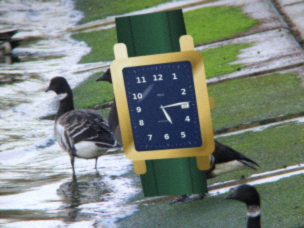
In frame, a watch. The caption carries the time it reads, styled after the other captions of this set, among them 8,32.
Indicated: 5,14
